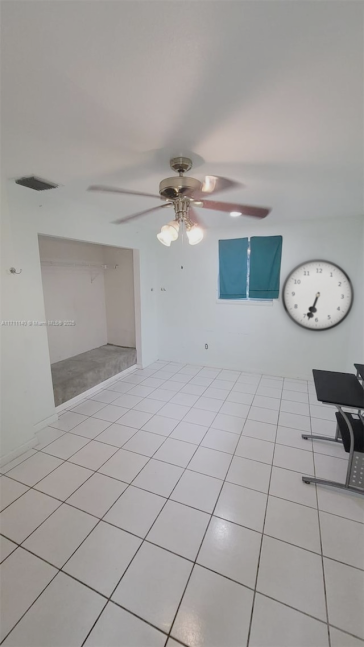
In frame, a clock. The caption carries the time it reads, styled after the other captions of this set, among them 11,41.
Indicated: 6,33
